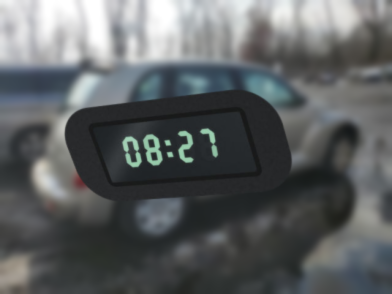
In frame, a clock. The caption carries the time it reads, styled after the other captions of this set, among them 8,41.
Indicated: 8,27
